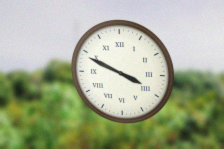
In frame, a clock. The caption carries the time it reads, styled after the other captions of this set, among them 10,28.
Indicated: 3,49
